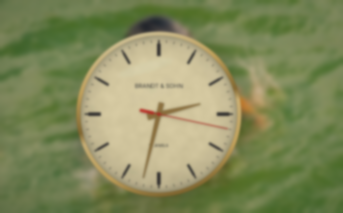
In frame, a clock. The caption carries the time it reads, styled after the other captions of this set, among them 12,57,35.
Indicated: 2,32,17
